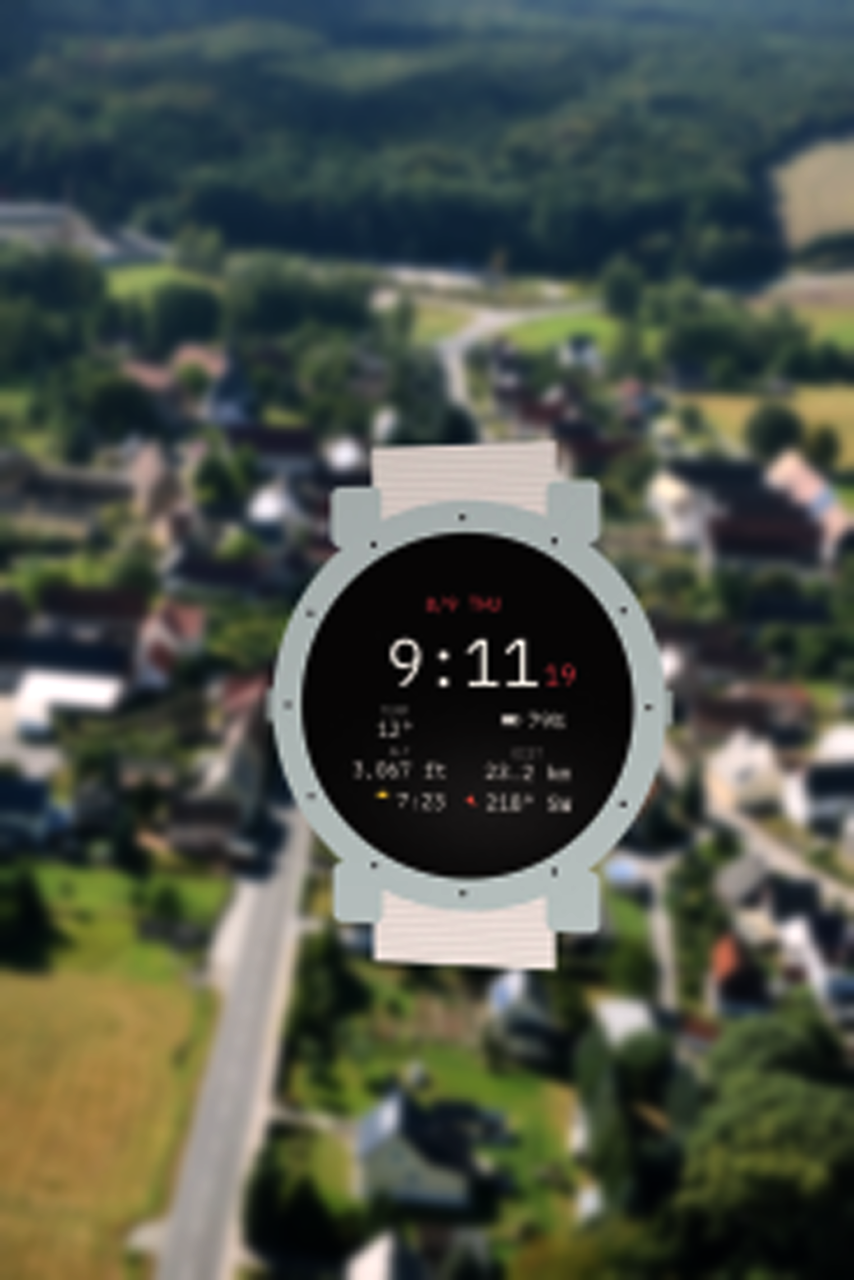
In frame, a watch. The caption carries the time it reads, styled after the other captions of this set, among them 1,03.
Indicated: 9,11
